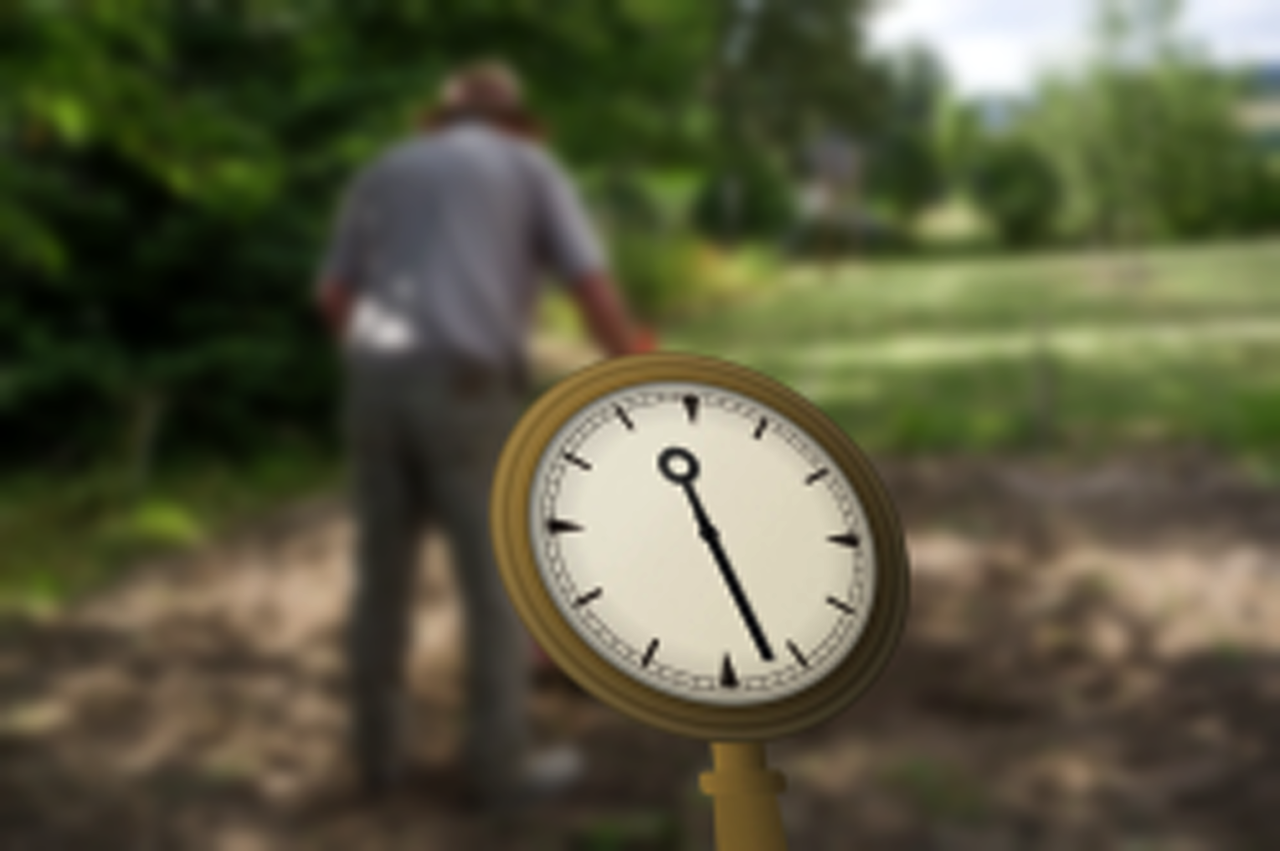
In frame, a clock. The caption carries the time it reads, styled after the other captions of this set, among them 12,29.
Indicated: 11,27
